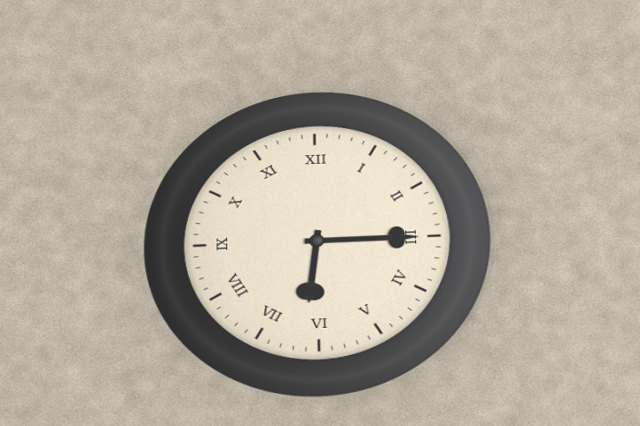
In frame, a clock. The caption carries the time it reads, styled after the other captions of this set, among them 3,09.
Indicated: 6,15
